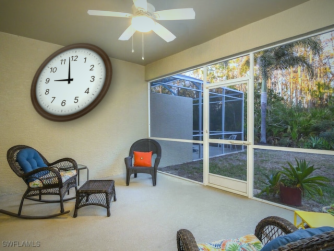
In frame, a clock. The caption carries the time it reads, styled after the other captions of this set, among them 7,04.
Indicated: 8,58
